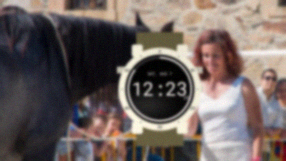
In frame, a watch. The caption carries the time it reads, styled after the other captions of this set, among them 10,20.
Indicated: 12,23
